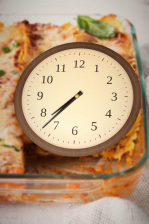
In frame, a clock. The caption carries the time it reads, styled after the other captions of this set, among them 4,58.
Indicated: 7,37
